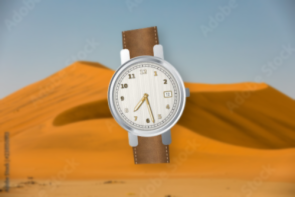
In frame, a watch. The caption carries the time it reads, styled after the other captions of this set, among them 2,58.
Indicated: 7,28
